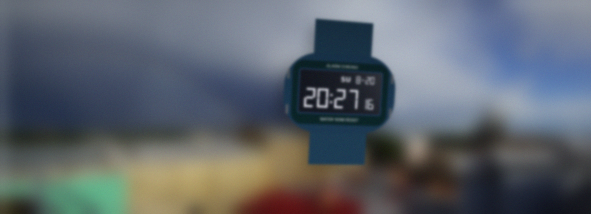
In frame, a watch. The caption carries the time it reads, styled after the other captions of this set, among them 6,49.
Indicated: 20,27
